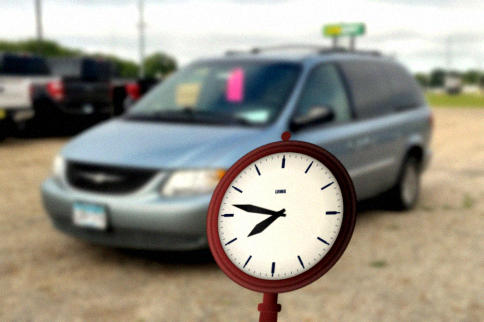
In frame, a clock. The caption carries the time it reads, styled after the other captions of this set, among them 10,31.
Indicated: 7,47
